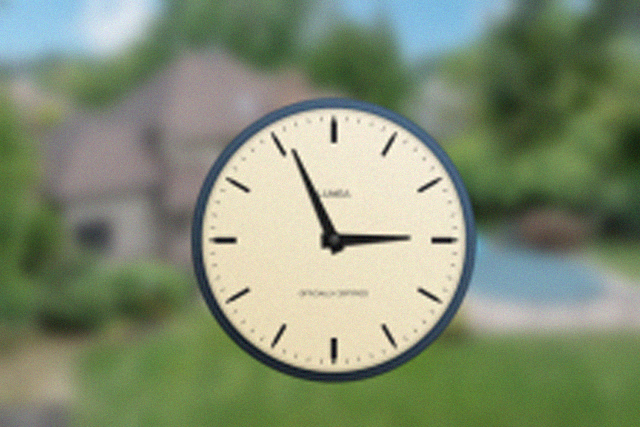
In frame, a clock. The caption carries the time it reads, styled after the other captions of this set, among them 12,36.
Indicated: 2,56
